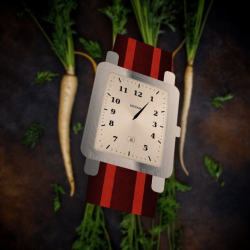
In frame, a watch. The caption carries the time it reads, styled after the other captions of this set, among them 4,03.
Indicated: 1,05
